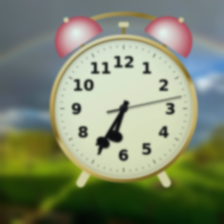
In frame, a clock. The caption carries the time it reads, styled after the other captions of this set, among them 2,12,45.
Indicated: 6,35,13
